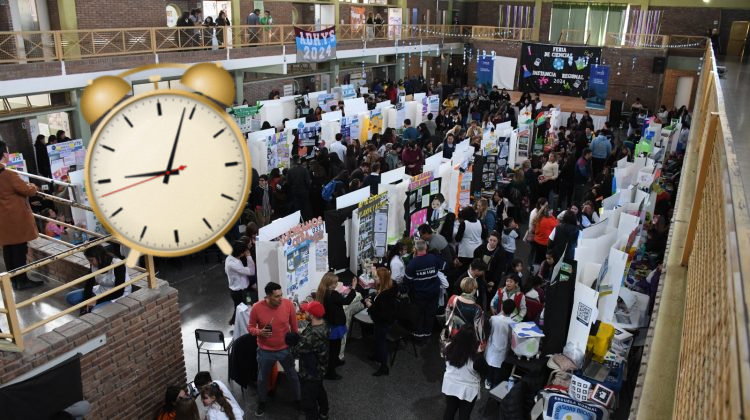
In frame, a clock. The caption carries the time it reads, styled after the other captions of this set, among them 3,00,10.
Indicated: 9,03,43
